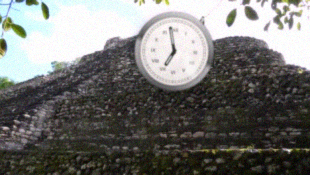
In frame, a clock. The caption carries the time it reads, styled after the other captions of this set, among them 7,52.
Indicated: 6,58
